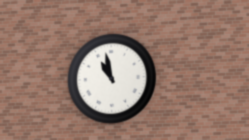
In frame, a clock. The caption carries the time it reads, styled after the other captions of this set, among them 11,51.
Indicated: 10,58
